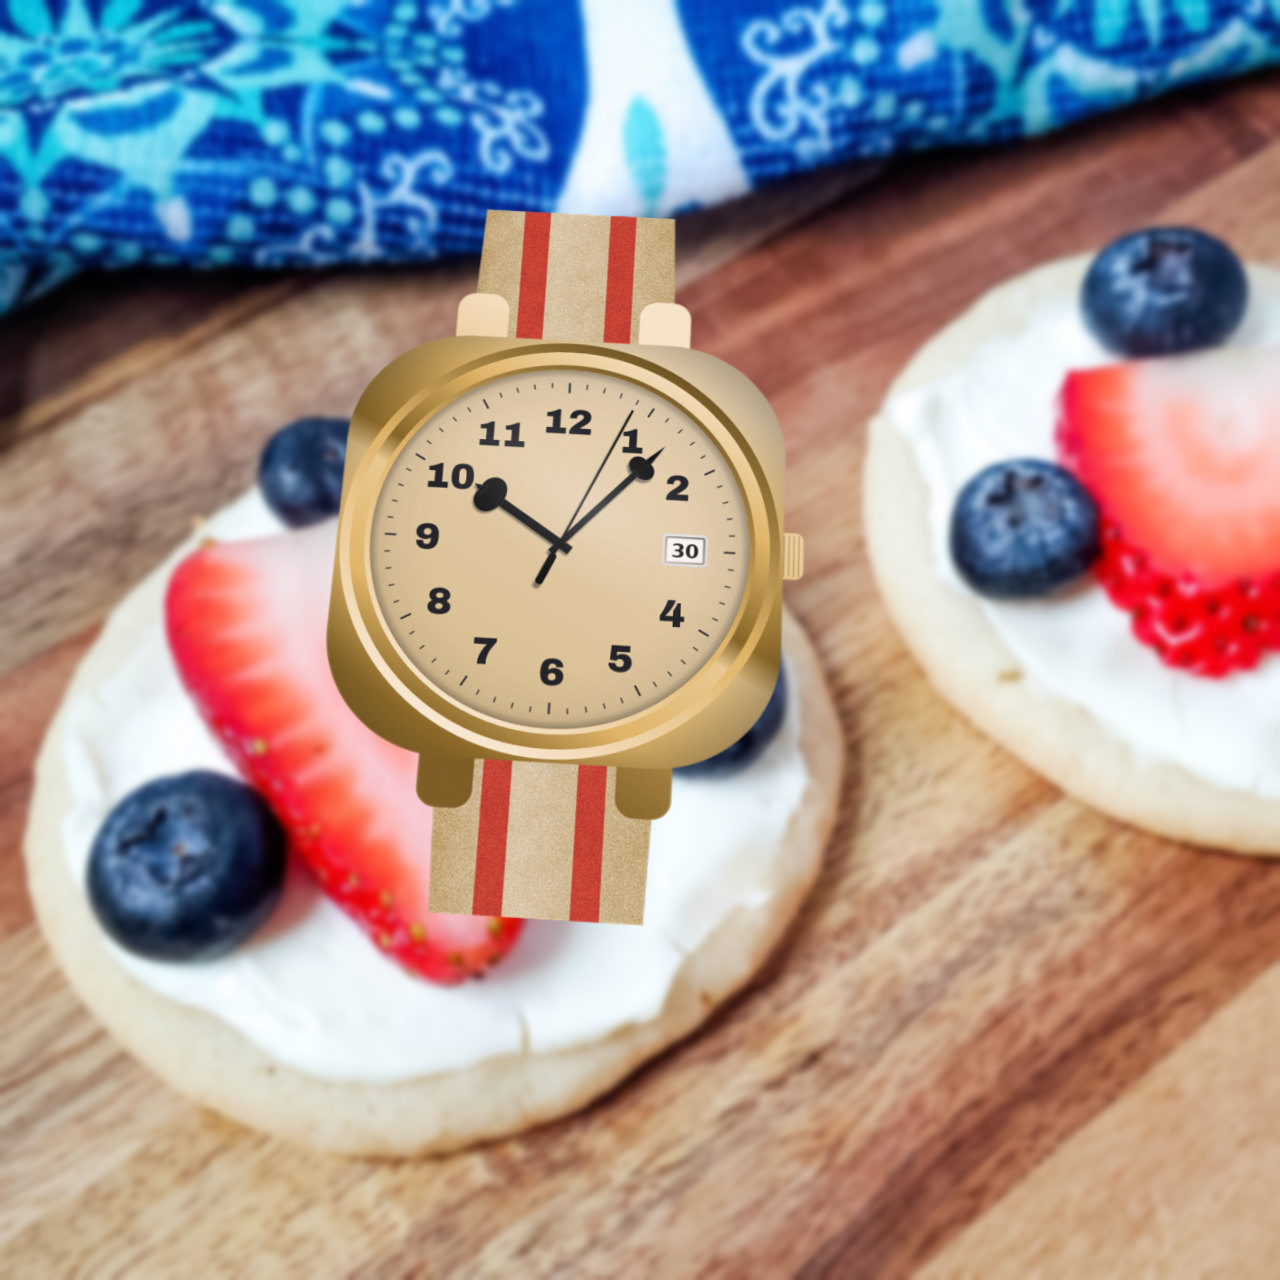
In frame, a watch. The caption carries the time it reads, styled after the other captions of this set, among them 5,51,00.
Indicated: 10,07,04
